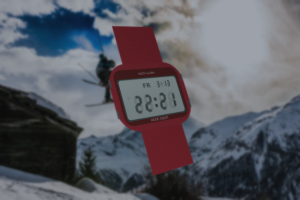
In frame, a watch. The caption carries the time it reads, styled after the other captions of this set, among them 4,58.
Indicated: 22,21
